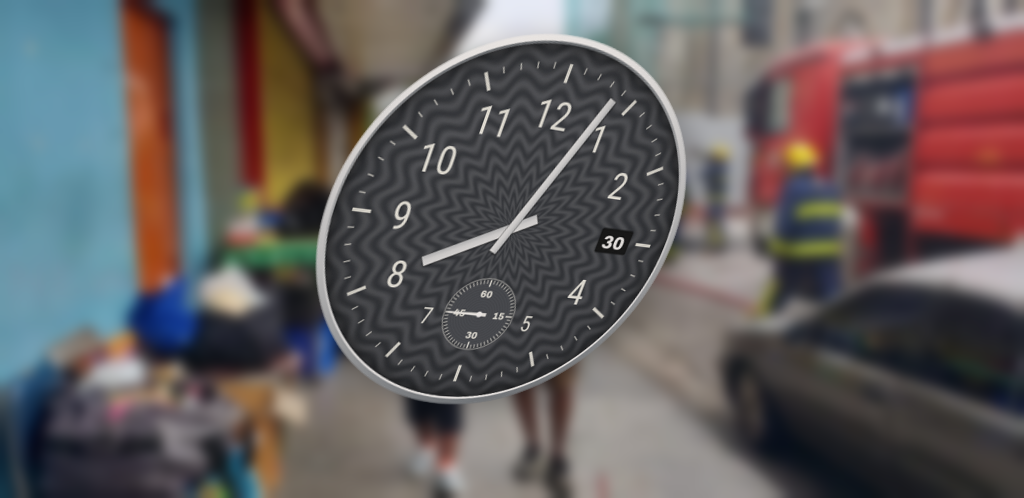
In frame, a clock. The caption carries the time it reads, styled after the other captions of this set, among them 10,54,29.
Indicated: 8,03,45
